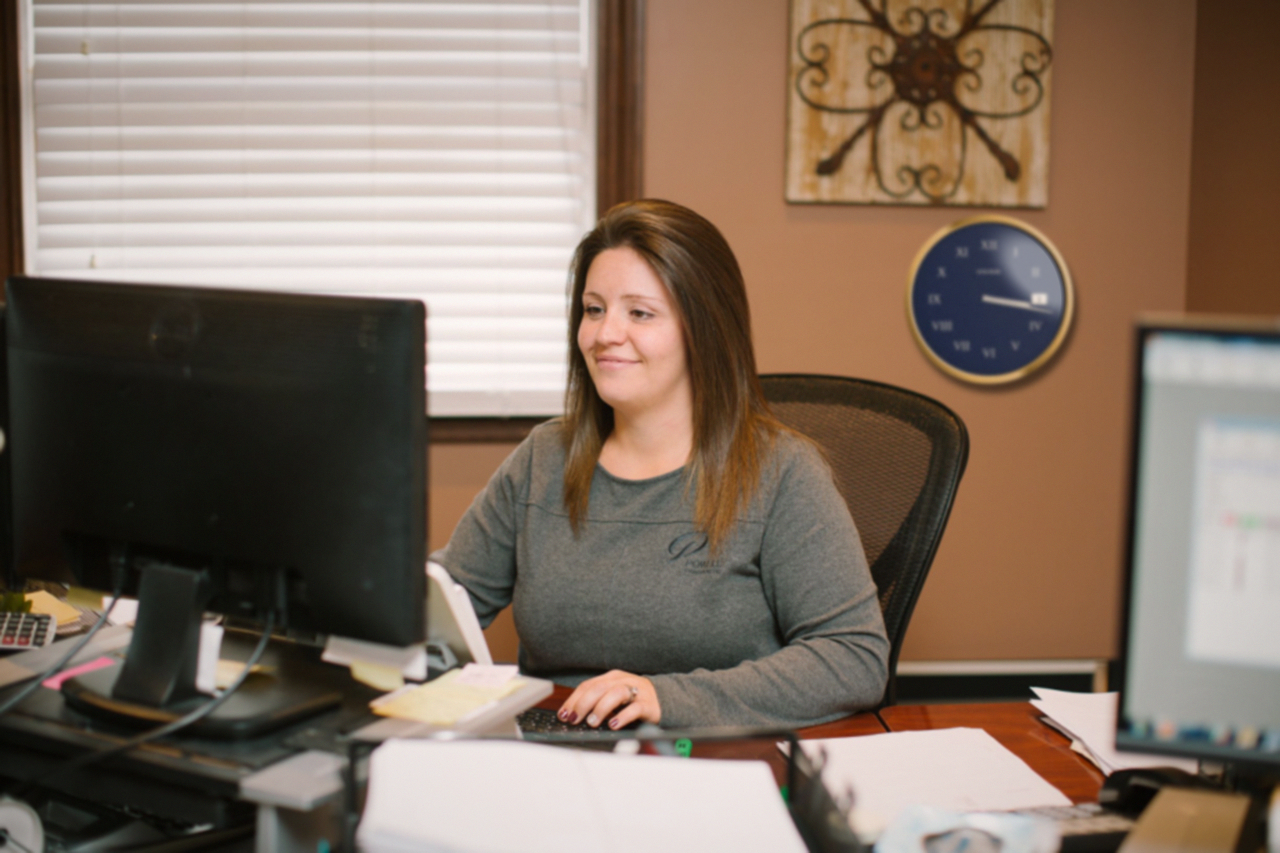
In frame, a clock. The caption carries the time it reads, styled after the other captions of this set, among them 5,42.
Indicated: 3,17
